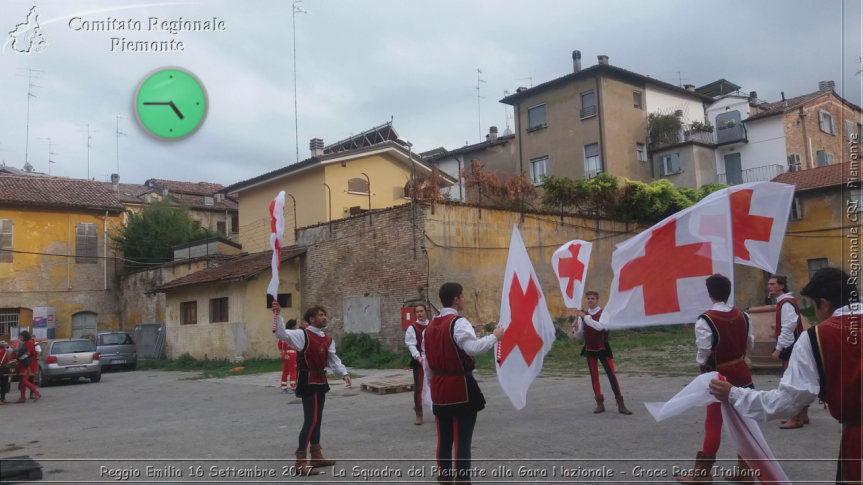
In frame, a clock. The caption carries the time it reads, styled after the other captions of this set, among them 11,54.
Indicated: 4,45
